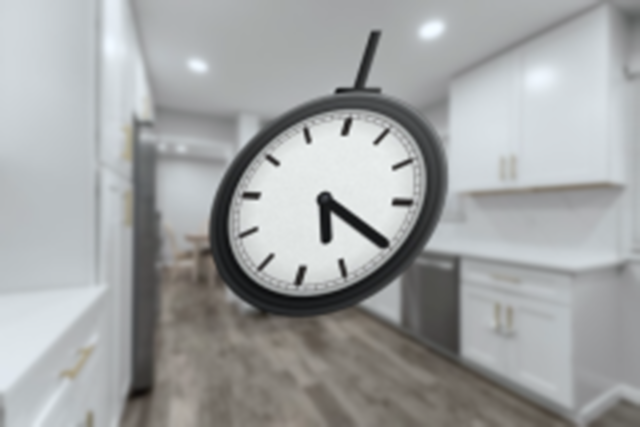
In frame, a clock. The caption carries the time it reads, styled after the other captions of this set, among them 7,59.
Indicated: 5,20
